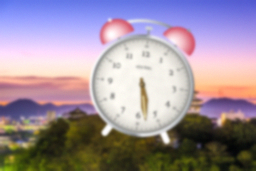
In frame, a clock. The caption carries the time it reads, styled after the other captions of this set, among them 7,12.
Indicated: 5,28
